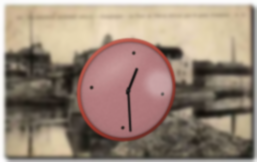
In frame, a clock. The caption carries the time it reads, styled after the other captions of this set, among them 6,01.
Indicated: 12,28
